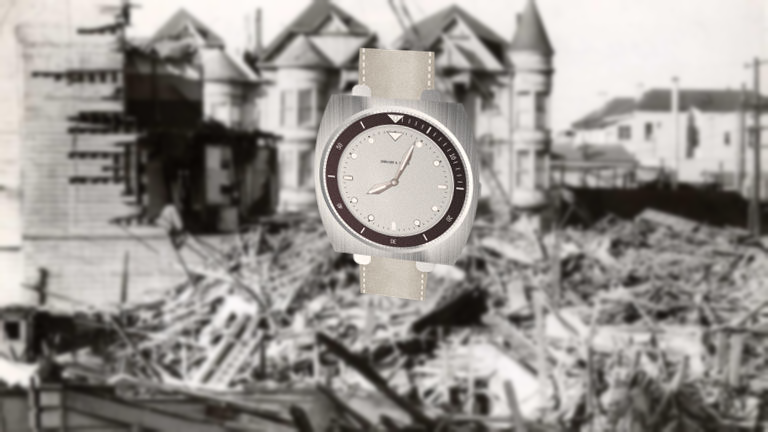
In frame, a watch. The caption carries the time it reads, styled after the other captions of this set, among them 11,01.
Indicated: 8,04
